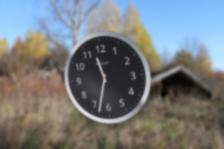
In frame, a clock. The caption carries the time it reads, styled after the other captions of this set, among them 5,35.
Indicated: 11,33
